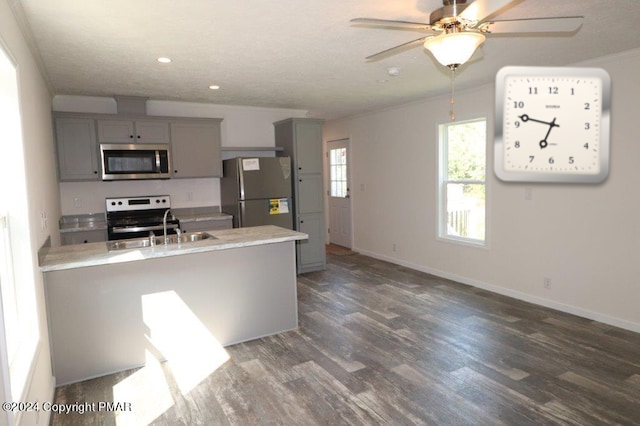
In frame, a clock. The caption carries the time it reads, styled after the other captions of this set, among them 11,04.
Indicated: 6,47
